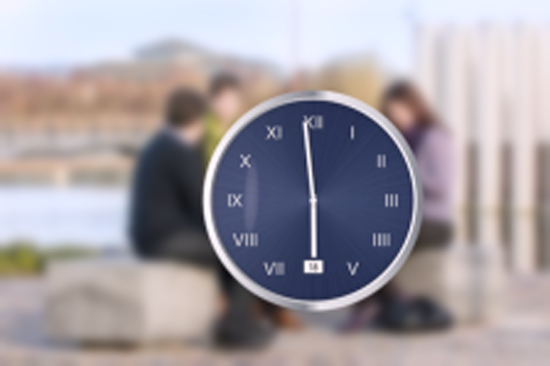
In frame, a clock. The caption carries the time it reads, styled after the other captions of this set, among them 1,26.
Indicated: 5,59
